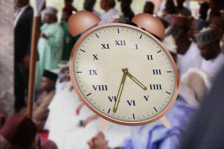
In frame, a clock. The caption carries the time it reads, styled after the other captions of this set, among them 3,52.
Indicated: 4,34
